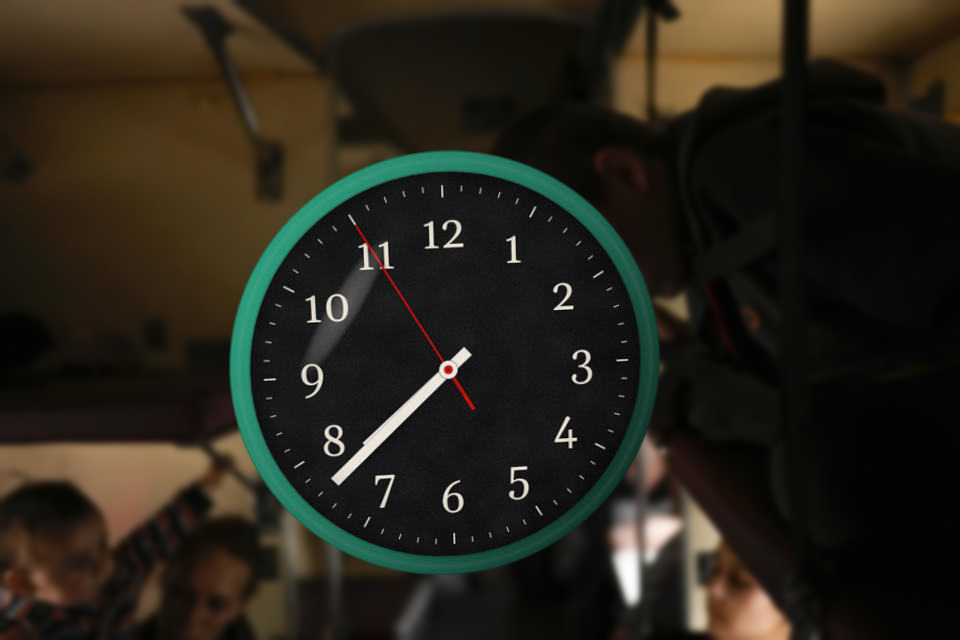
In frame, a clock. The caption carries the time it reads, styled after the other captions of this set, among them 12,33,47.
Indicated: 7,37,55
